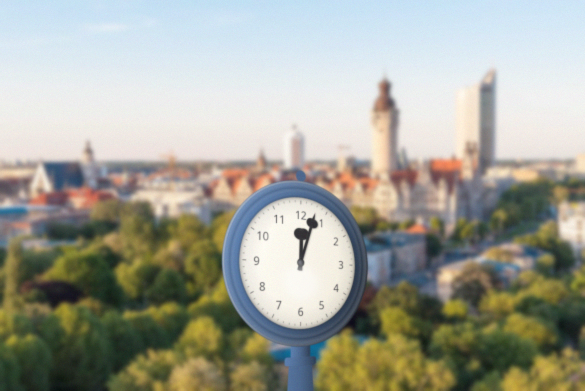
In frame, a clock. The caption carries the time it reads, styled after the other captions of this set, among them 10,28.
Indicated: 12,03
